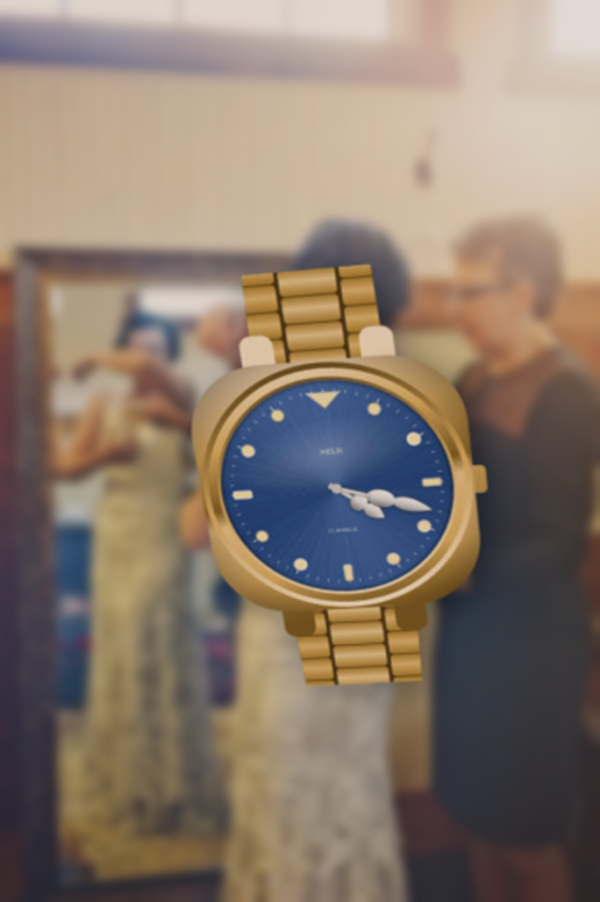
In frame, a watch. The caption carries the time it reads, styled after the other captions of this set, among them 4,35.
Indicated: 4,18
